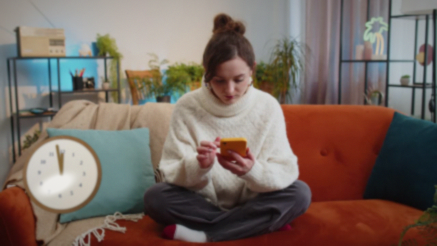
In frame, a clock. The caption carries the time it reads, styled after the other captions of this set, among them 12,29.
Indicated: 11,58
